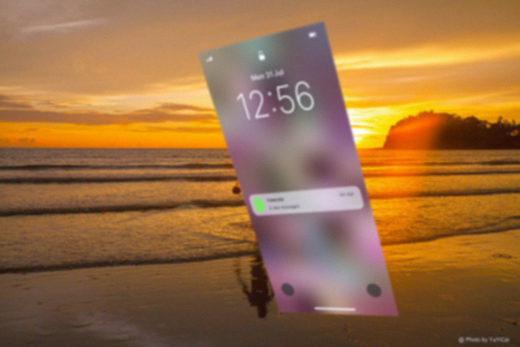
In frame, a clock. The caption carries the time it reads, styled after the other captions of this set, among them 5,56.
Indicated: 12,56
